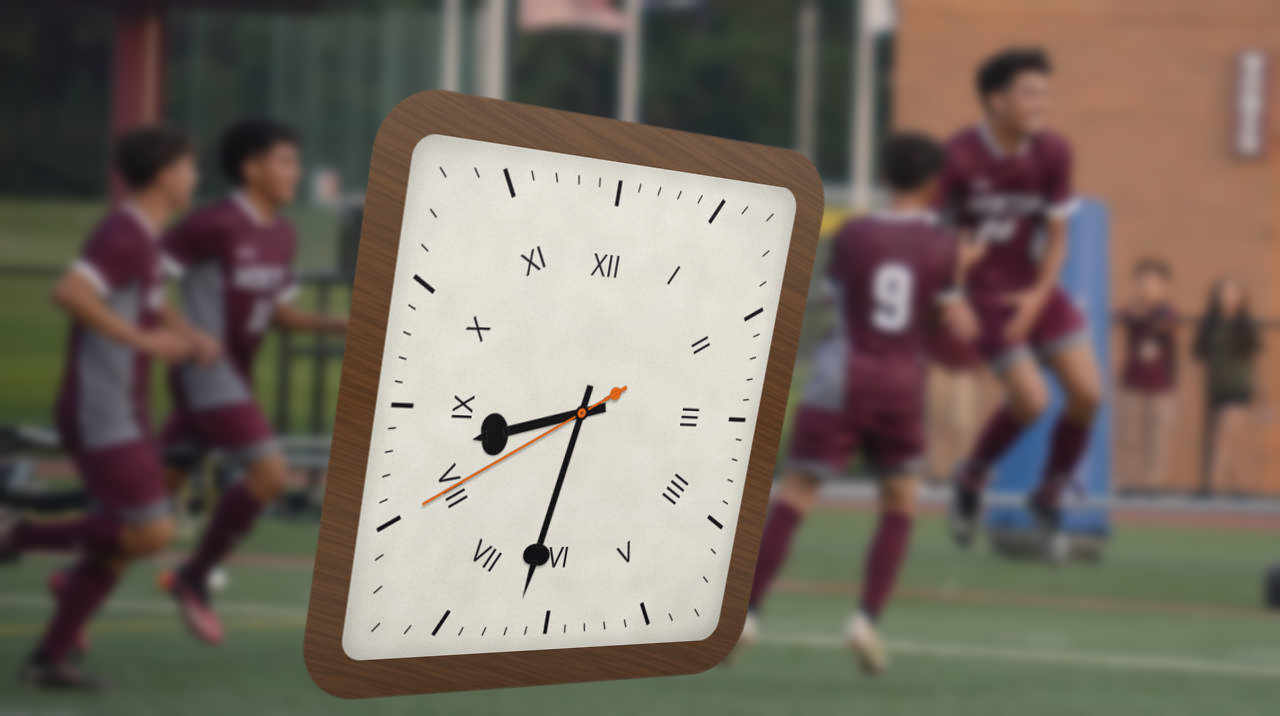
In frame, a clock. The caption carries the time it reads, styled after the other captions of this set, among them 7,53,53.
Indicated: 8,31,40
